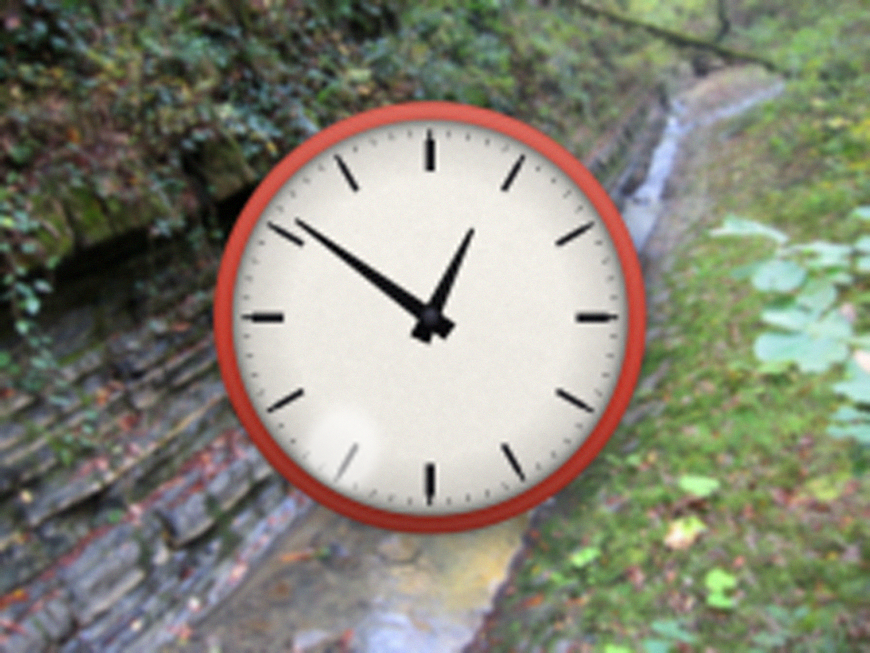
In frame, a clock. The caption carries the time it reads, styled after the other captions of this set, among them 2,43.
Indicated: 12,51
